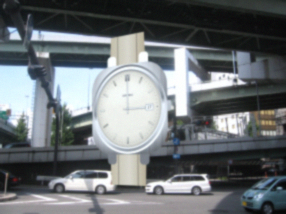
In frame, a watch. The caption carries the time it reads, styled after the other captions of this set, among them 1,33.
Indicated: 3,00
